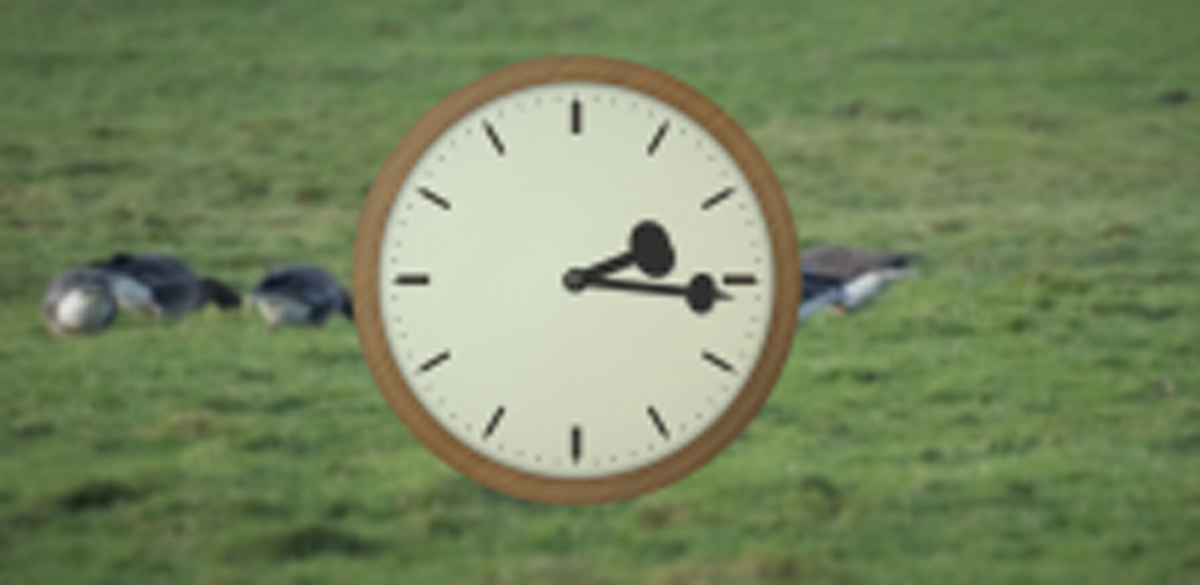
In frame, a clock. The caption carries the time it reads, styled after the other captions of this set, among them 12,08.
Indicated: 2,16
